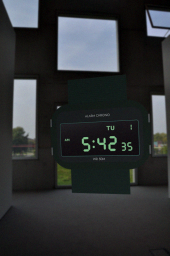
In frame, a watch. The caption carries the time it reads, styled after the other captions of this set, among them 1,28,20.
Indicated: 5,42,35
